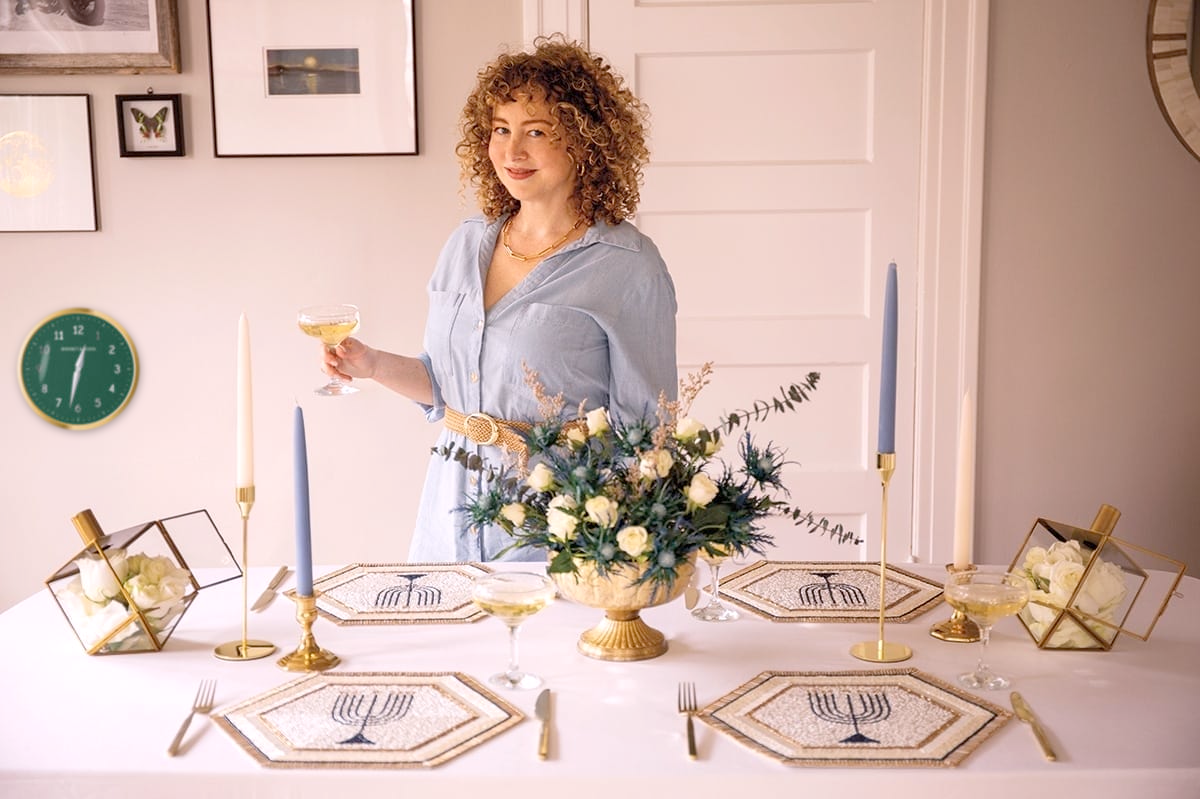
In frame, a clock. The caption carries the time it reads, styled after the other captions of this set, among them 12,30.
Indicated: 12,32
